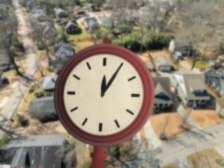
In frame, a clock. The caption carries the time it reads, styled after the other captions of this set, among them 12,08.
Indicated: 12,05
